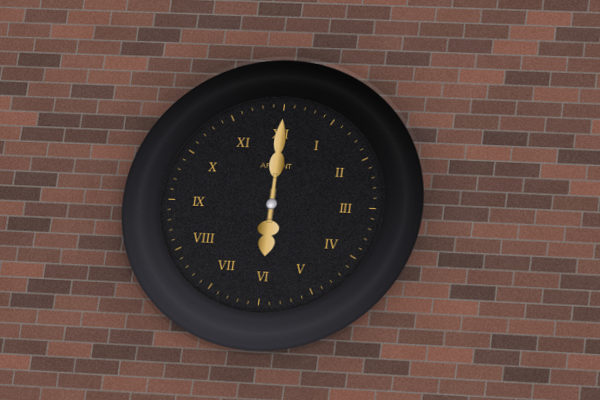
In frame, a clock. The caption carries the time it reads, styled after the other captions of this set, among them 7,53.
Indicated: 6,00
